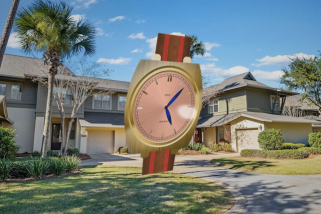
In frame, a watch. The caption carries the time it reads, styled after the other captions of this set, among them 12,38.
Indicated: 5,07
